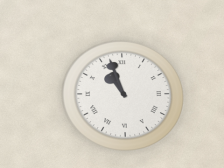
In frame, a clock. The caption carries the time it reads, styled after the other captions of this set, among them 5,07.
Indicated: 10,57
